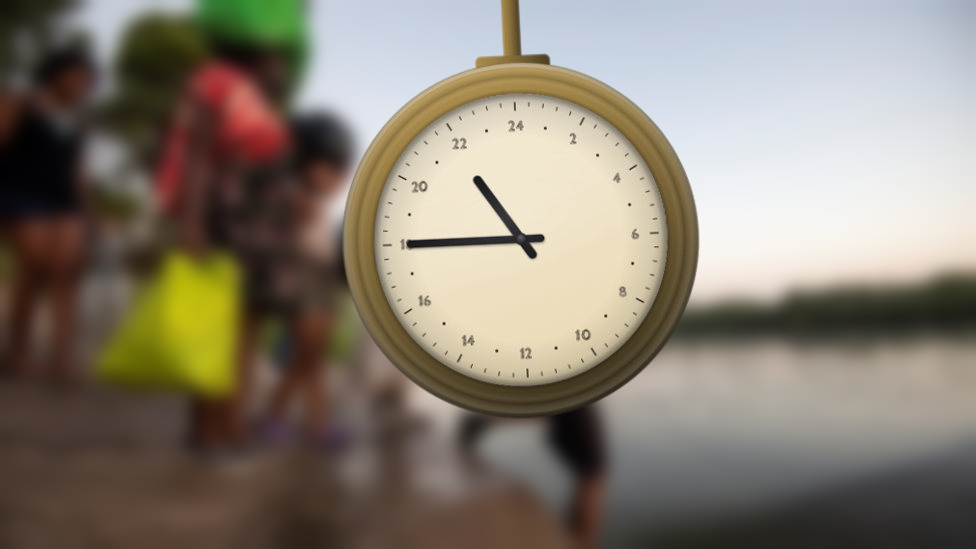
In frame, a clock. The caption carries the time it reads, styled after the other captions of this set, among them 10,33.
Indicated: 21,45
